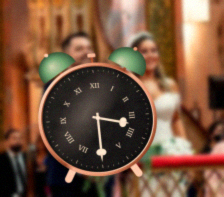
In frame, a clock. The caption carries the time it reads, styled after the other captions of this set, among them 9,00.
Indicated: 3,30
